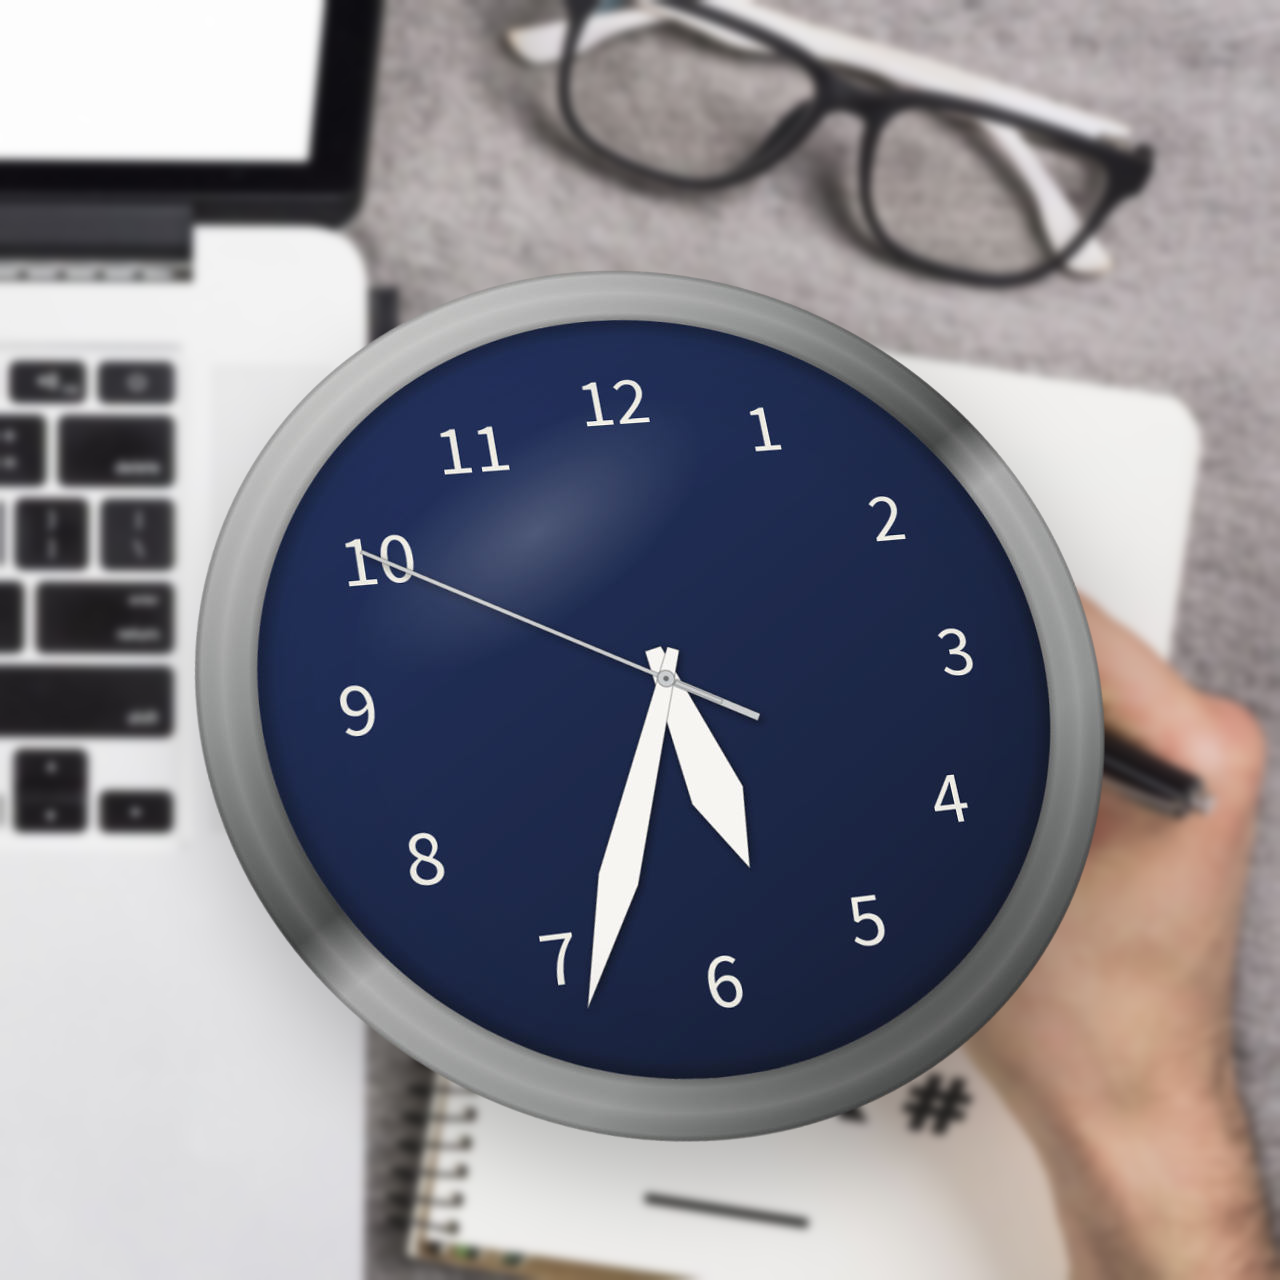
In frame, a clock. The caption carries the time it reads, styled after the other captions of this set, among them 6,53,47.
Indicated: 5,33,50
